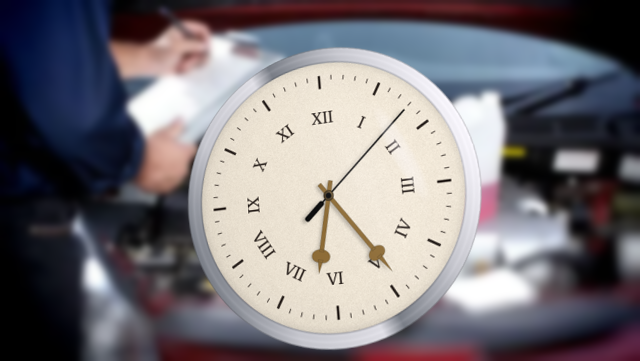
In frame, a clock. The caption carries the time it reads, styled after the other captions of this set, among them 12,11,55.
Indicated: 6,24,08
